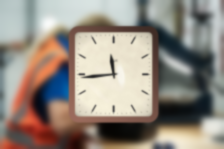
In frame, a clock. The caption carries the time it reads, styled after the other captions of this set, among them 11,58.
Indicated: 11,44
